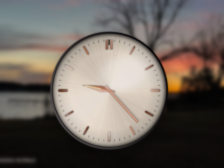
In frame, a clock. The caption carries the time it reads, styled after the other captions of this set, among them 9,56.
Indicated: 9,23
